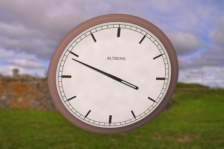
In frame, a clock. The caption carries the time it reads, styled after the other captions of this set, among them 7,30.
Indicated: 3,49
